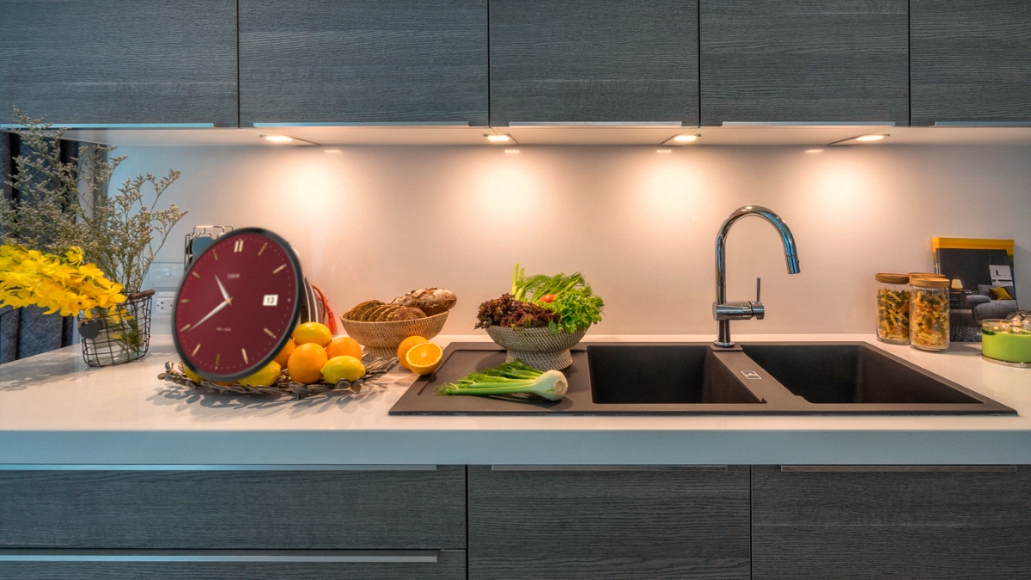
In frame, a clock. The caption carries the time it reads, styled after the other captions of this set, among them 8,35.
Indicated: 10,39
